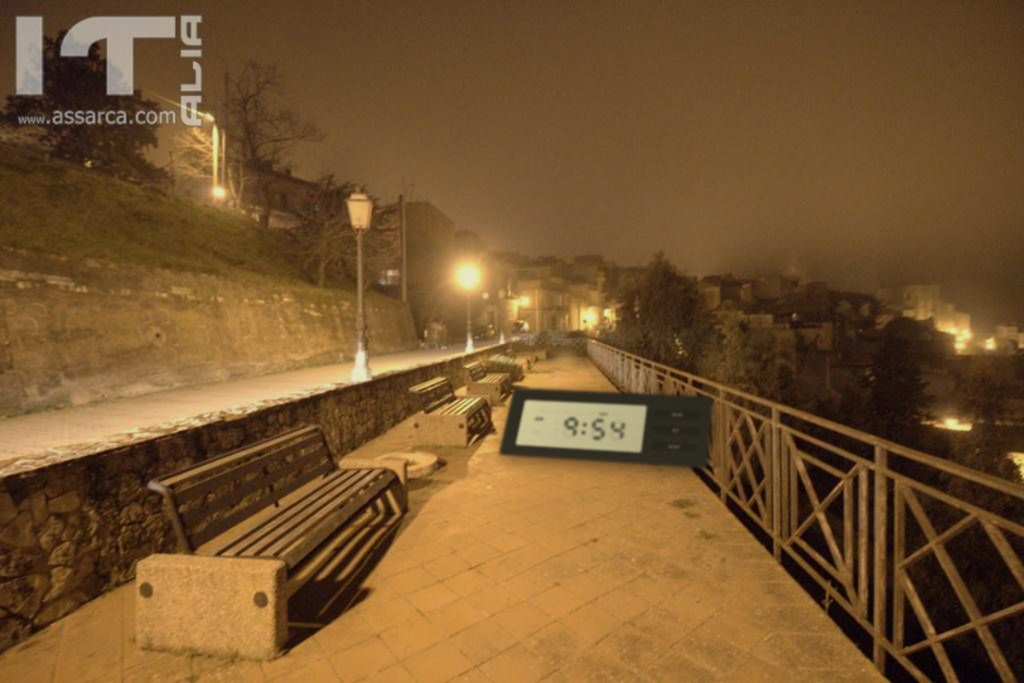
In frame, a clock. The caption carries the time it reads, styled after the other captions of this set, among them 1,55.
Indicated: 9,54
